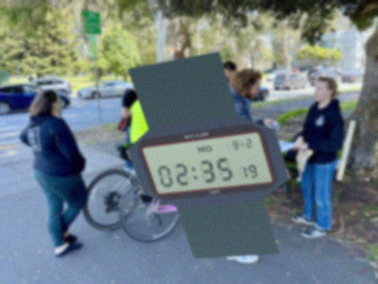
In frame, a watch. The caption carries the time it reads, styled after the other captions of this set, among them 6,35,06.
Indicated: 2,35,19
